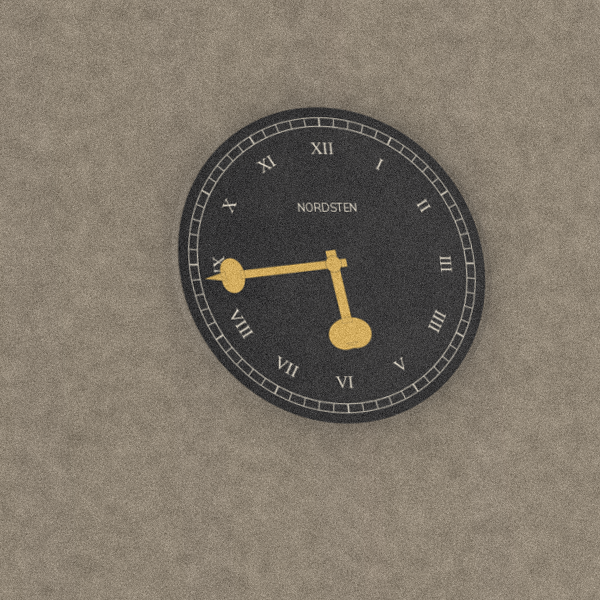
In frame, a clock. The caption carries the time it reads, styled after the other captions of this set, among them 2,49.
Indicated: 5,44
